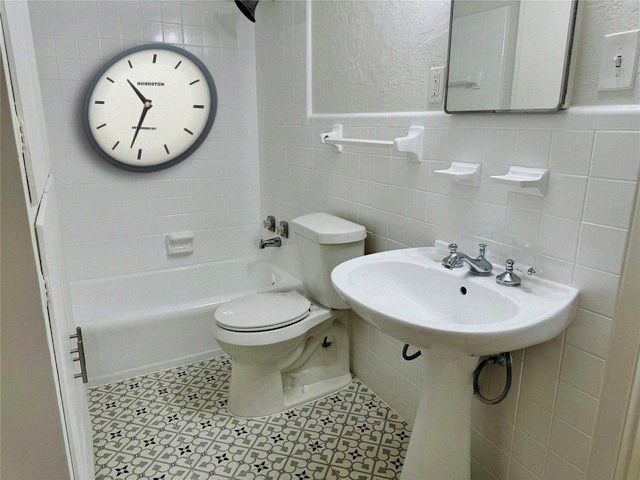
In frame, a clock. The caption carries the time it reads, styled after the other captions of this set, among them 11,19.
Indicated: 10,32
